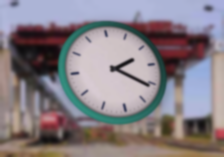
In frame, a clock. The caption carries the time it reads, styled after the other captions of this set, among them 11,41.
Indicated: 2,21
